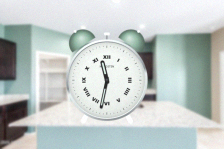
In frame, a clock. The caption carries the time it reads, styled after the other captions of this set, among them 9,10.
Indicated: 11,32
